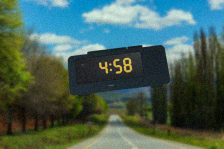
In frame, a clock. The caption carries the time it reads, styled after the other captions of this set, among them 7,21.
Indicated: 4,58
